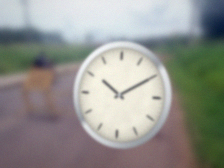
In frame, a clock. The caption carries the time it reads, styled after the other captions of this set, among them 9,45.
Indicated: 10,10
